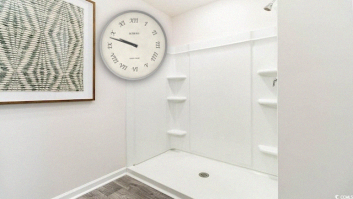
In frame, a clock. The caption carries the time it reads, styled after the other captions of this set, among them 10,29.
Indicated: 9,48
